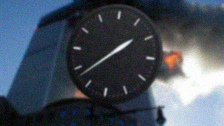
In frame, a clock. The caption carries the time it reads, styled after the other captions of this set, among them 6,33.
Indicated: 1,38
